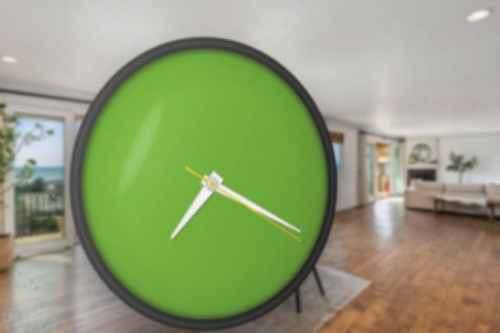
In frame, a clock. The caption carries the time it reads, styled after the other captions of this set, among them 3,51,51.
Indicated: 7,19,20
